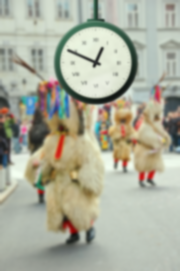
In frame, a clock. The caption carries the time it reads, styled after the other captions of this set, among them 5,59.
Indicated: 12,49
